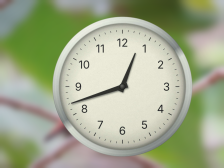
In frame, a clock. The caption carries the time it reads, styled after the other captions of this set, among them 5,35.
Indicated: 12,42
